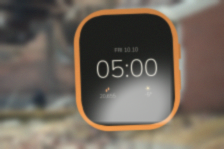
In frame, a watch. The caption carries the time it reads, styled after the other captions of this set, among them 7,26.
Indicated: 5,00
